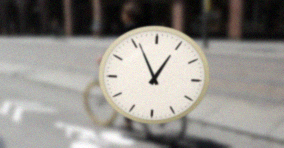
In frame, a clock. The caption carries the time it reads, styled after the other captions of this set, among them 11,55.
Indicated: 12,56
